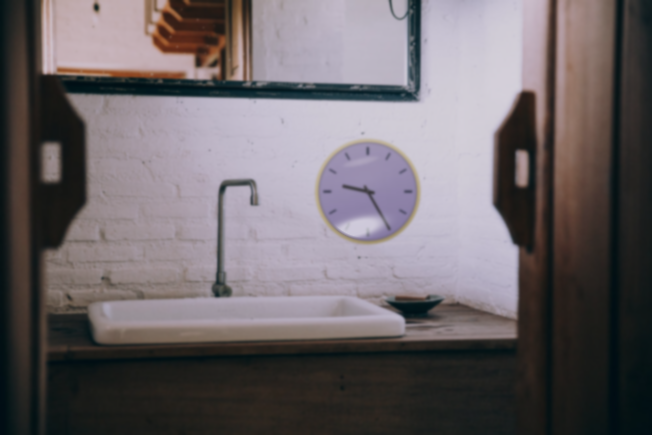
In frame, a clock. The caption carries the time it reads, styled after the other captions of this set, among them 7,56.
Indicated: 9,25
